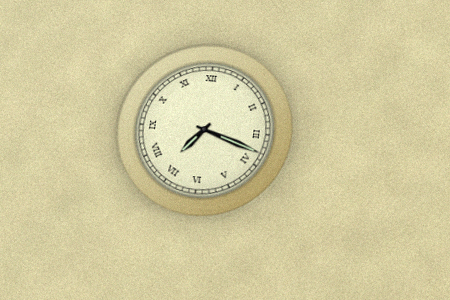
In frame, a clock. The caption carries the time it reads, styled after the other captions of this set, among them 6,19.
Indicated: 7,18
